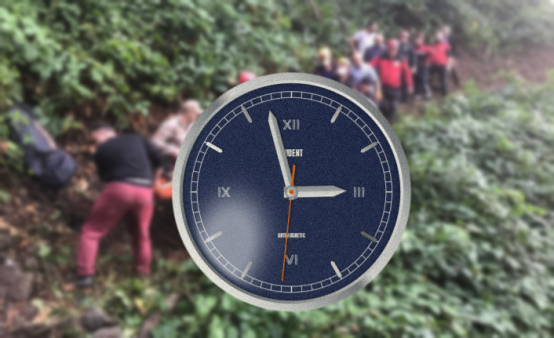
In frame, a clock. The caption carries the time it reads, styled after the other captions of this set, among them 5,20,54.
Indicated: 2,57,31
